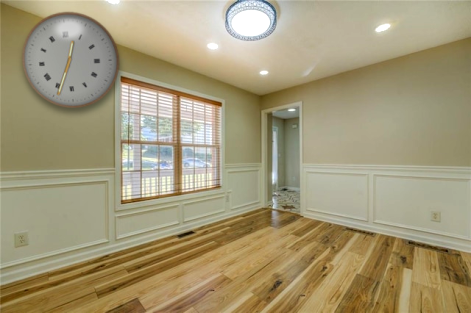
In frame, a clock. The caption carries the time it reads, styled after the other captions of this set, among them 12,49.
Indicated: 12,34
